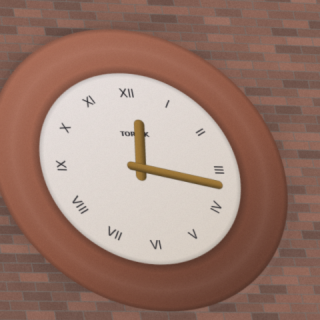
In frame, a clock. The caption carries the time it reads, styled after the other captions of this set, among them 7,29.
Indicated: 12,17
